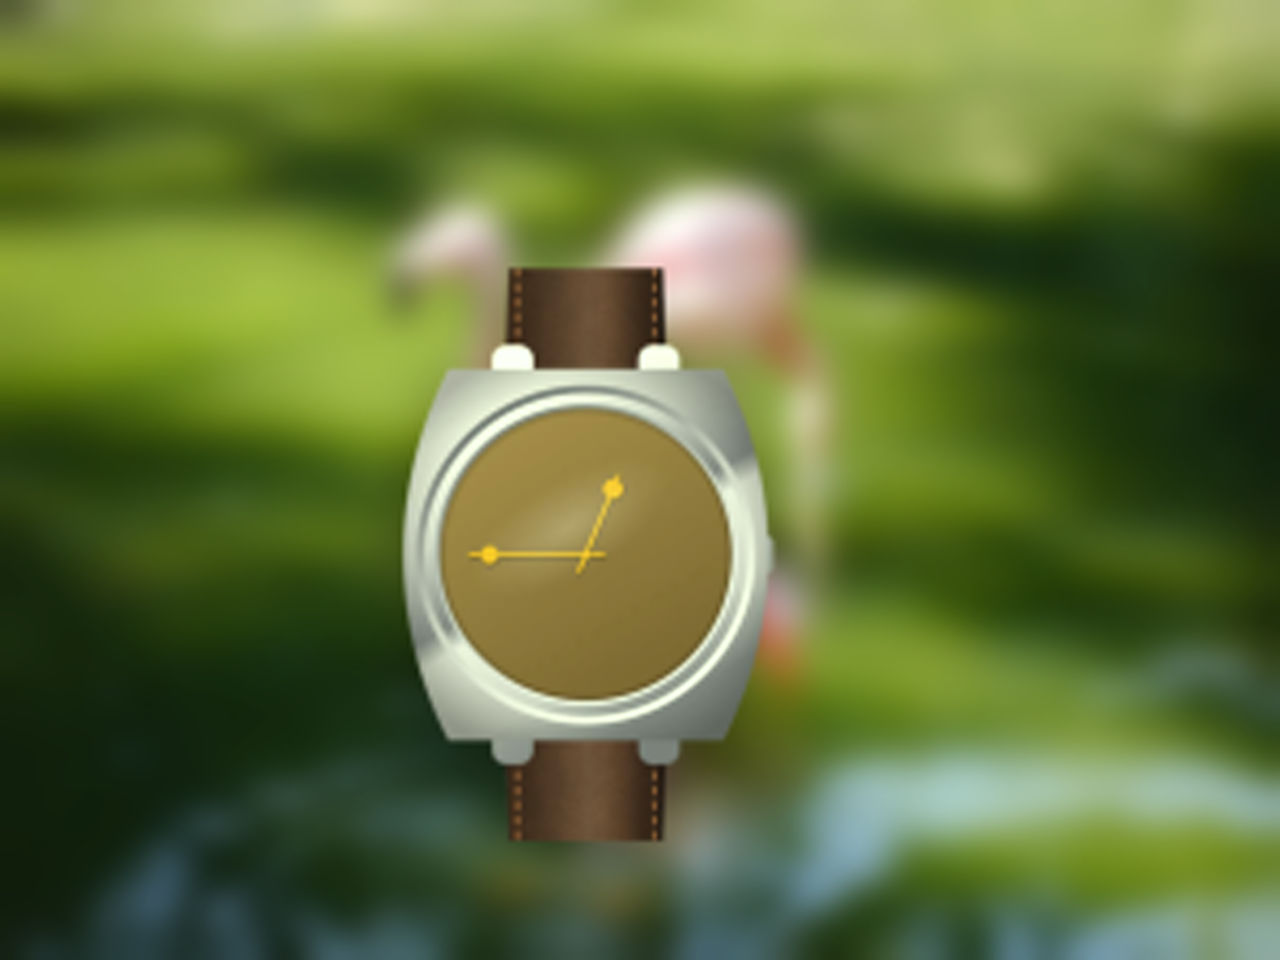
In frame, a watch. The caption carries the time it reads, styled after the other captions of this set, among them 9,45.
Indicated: 12,45
